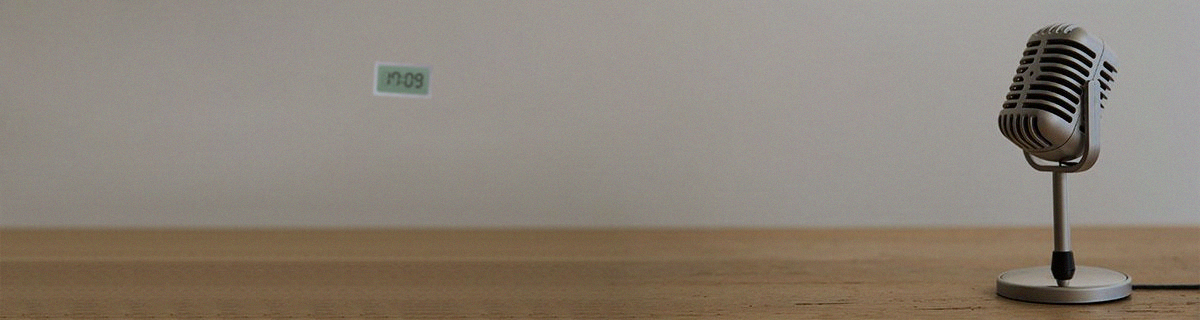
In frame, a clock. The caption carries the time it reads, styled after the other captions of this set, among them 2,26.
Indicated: 17,09
